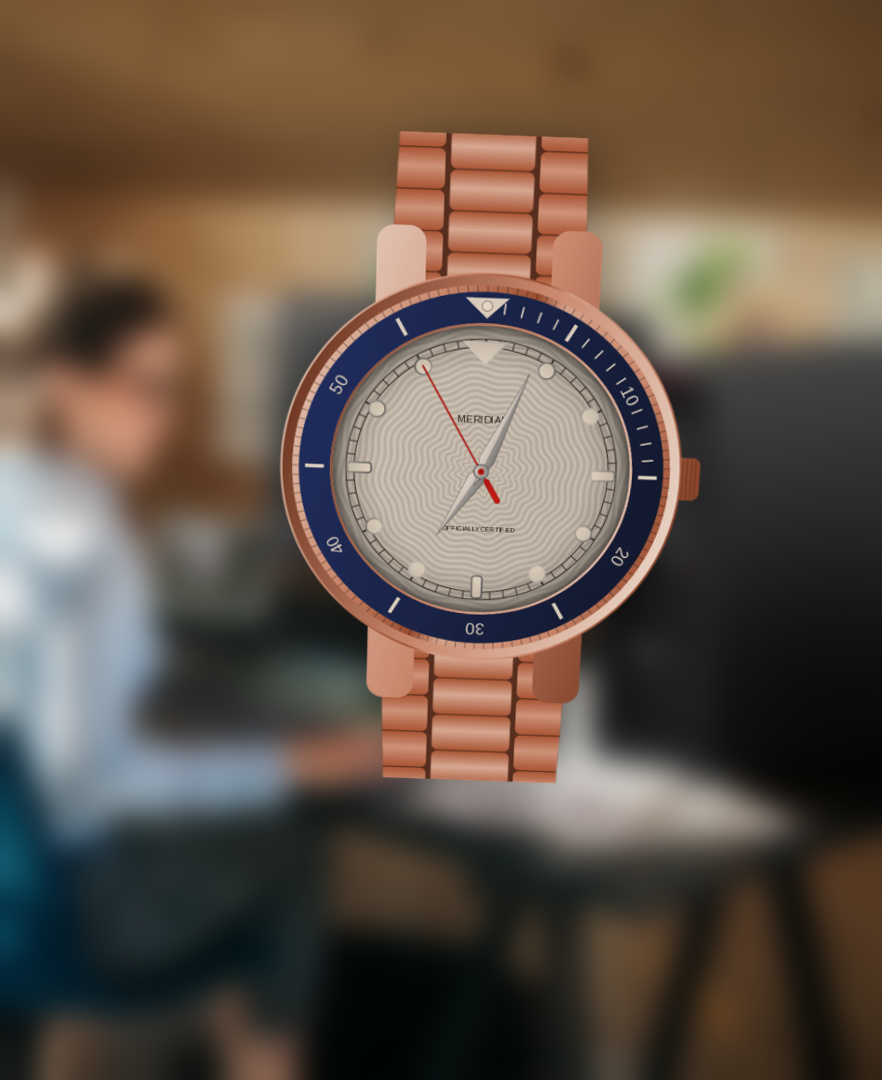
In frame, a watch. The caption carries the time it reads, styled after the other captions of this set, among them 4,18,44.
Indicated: 7,03,55
